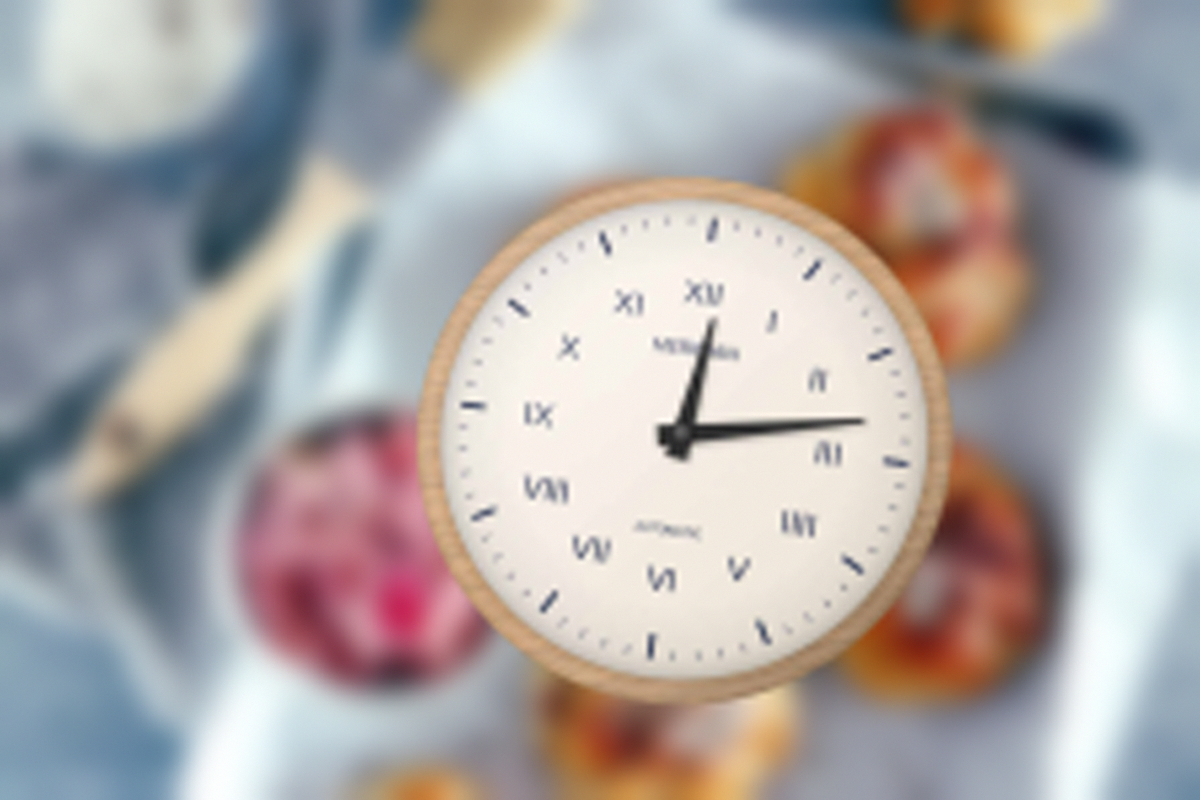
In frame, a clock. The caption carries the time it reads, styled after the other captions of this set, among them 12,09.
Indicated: 12,13
